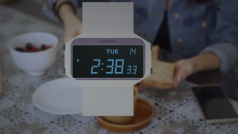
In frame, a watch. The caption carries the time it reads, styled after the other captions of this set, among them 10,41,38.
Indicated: 2,38,33
